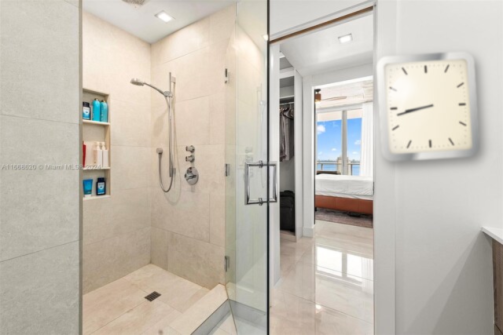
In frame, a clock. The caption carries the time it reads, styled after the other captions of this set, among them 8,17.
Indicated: 8,43
